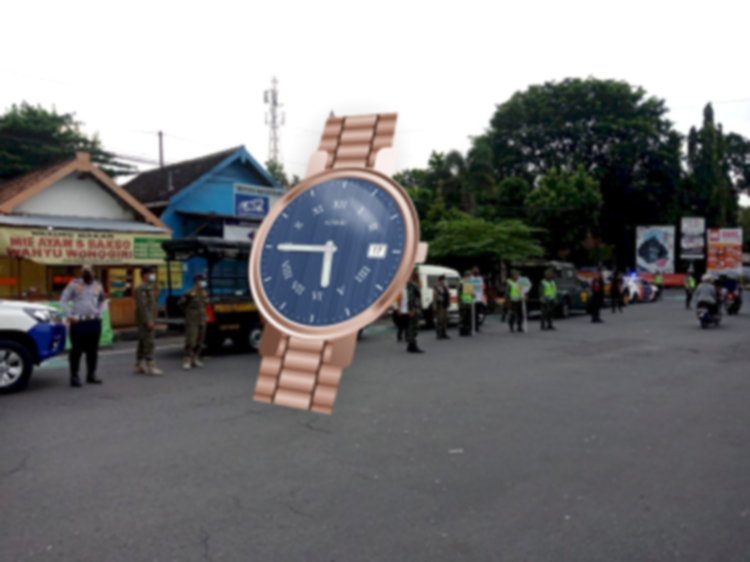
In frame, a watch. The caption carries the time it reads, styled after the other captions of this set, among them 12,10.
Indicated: 5,45
